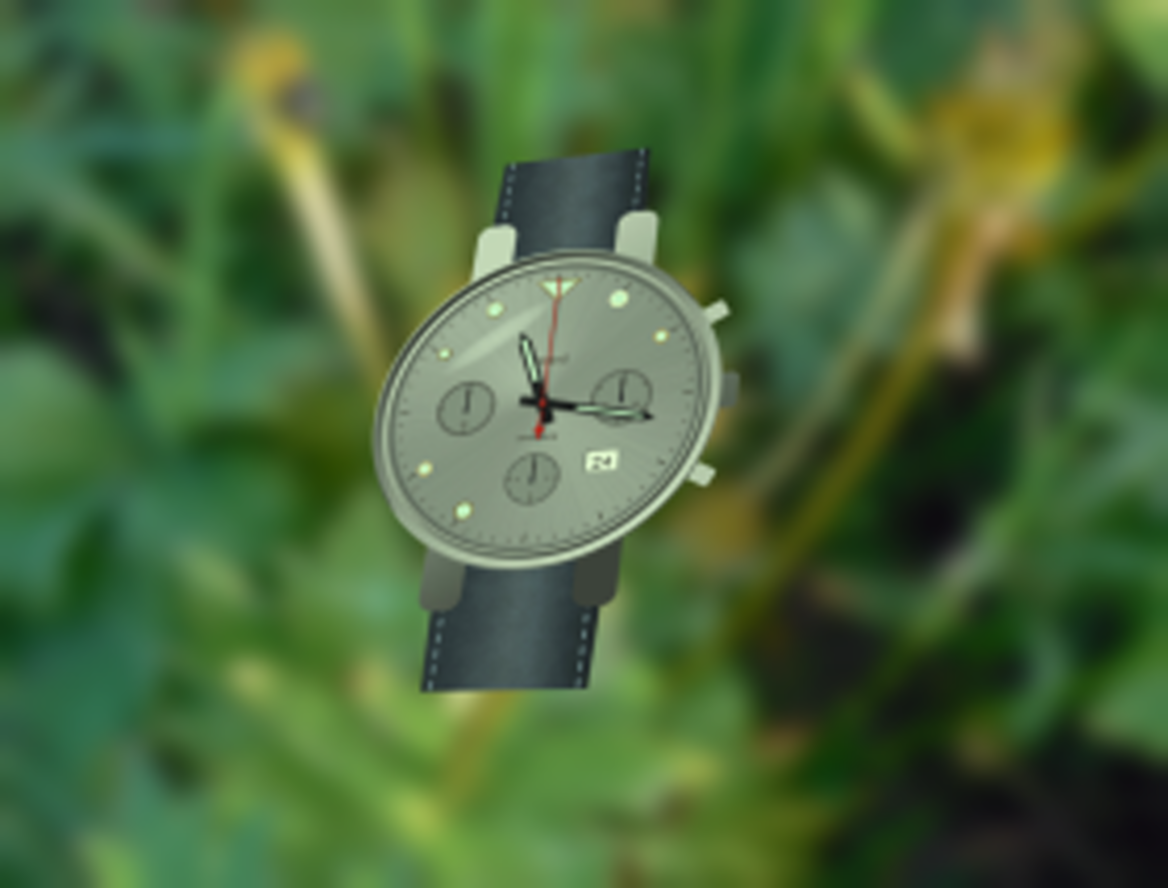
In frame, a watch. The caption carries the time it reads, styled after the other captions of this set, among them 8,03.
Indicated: 11,17
